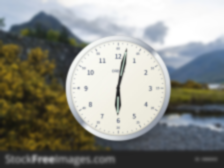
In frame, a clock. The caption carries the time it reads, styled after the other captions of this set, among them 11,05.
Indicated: 6,02
